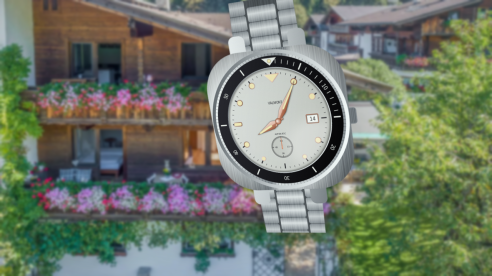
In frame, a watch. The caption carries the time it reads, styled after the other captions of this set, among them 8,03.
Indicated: 8,05
